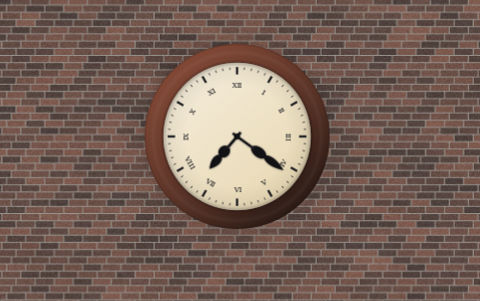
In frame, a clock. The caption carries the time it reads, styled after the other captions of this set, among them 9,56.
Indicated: 7,21
